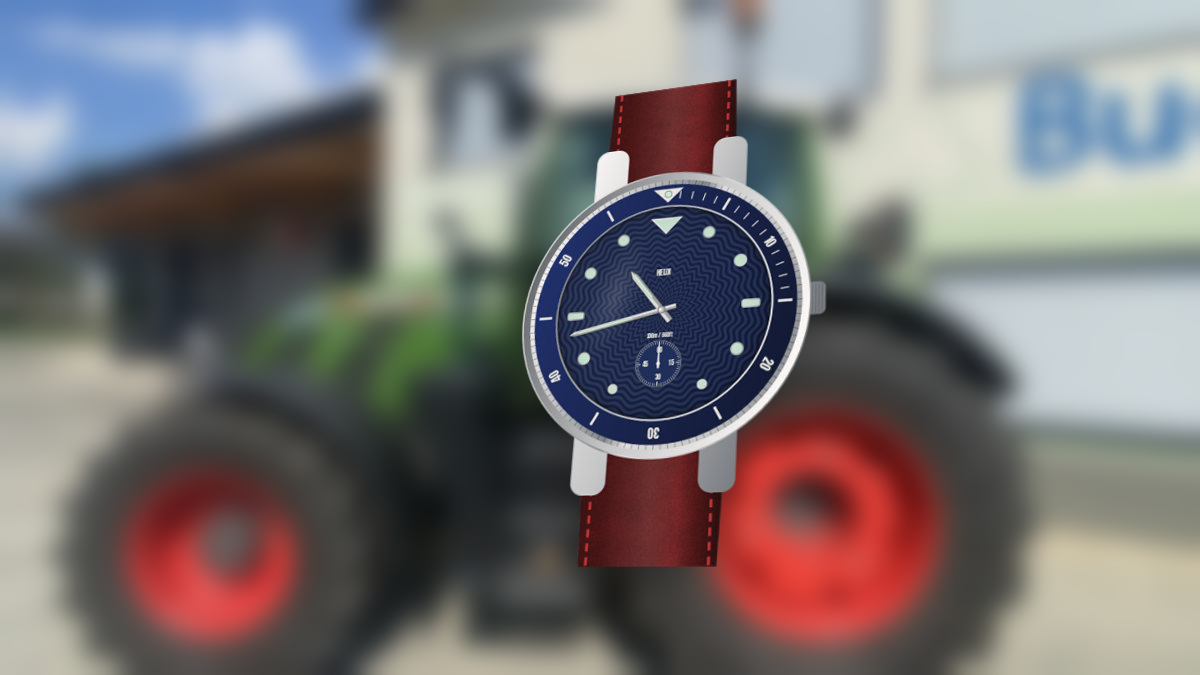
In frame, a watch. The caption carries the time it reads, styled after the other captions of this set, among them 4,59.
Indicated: 10,43
